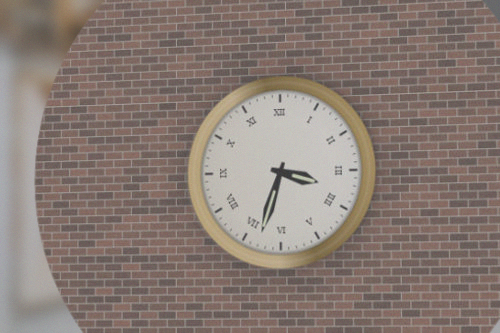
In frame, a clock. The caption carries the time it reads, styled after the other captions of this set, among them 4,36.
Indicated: 3,33
